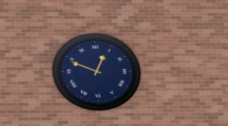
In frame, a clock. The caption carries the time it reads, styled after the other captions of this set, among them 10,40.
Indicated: 12,49
